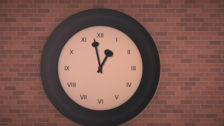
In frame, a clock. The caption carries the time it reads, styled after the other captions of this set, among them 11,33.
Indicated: 12,58
